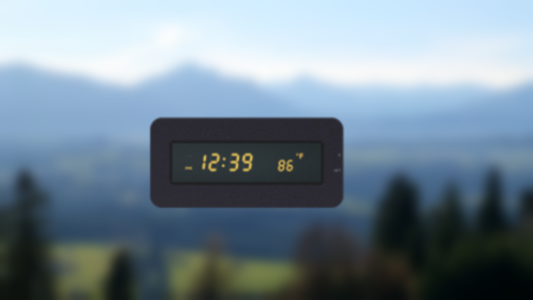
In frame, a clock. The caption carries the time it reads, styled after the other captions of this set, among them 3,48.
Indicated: 12,39
